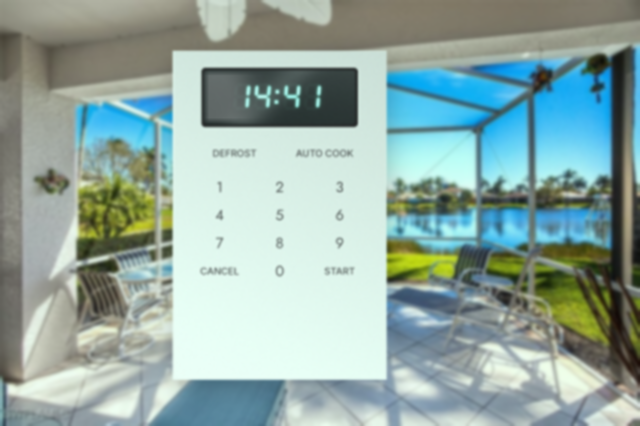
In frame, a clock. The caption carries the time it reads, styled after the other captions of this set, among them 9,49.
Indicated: 14,41
